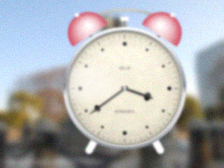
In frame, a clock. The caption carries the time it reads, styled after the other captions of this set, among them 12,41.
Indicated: 3,39
